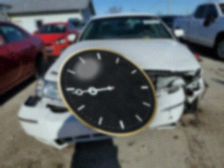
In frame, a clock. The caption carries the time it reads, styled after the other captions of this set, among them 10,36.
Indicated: 8,44
